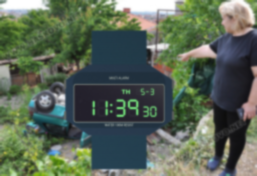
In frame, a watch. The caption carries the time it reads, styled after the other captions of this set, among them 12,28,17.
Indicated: 11,39,30
